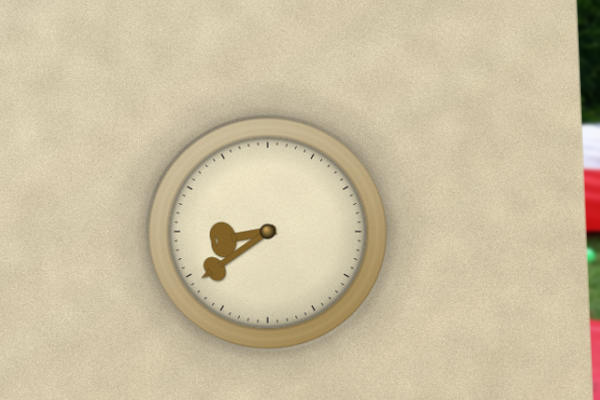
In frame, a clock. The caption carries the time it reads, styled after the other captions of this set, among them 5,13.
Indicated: 8,39
